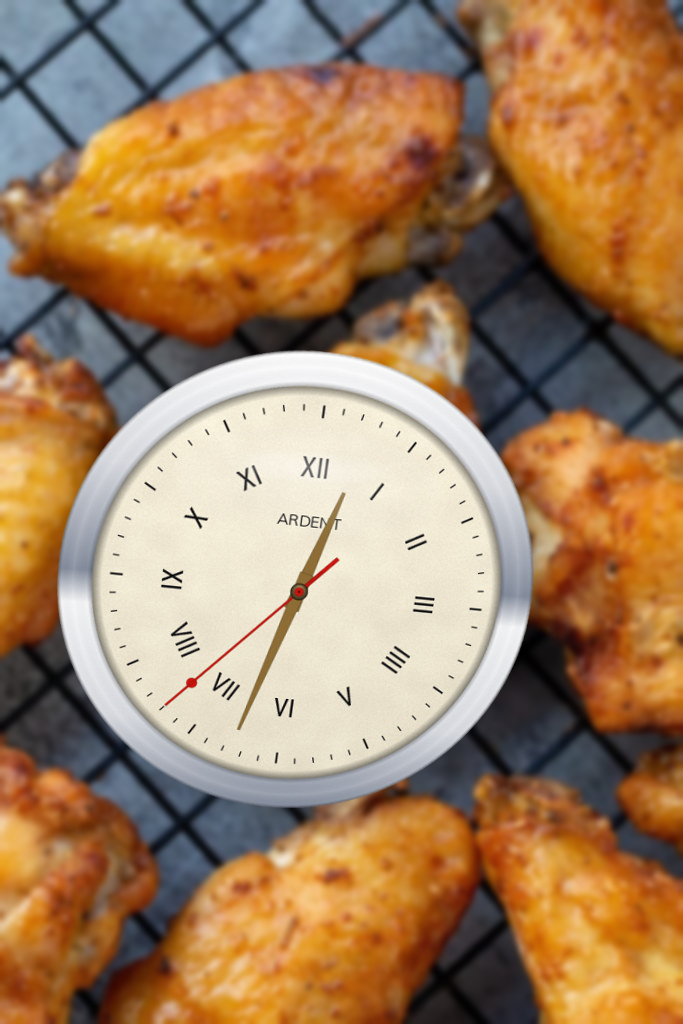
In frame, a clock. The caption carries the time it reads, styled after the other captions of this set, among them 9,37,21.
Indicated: 12,32,37
